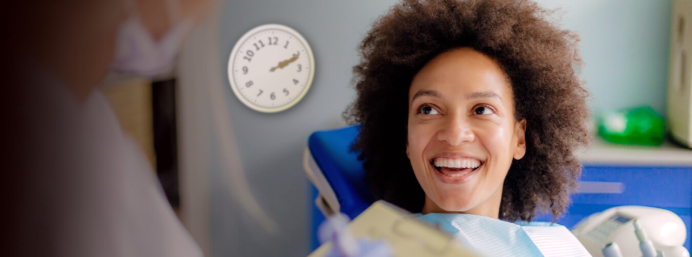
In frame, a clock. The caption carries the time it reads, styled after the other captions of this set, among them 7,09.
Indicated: 2,11
